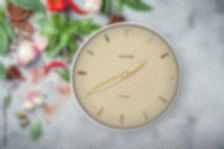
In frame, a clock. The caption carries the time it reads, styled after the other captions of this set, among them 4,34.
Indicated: 1,40
